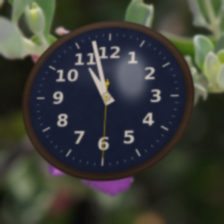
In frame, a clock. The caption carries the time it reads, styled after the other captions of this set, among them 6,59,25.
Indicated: 10,57,30
